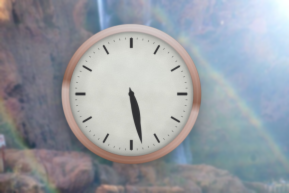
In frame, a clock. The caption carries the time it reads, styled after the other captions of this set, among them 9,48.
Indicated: 5,28
